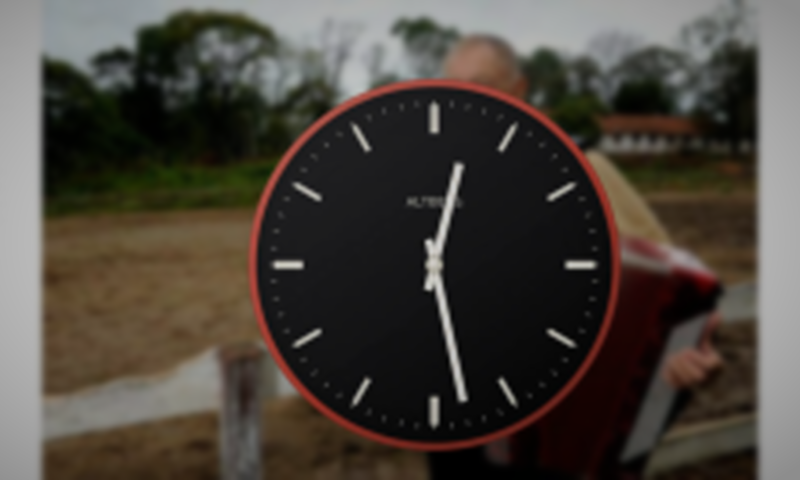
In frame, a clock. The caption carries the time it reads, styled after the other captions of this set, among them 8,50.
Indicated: 12,28
